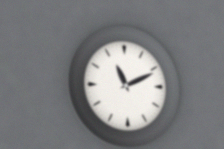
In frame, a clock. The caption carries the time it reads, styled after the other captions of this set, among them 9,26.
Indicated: 11,11
